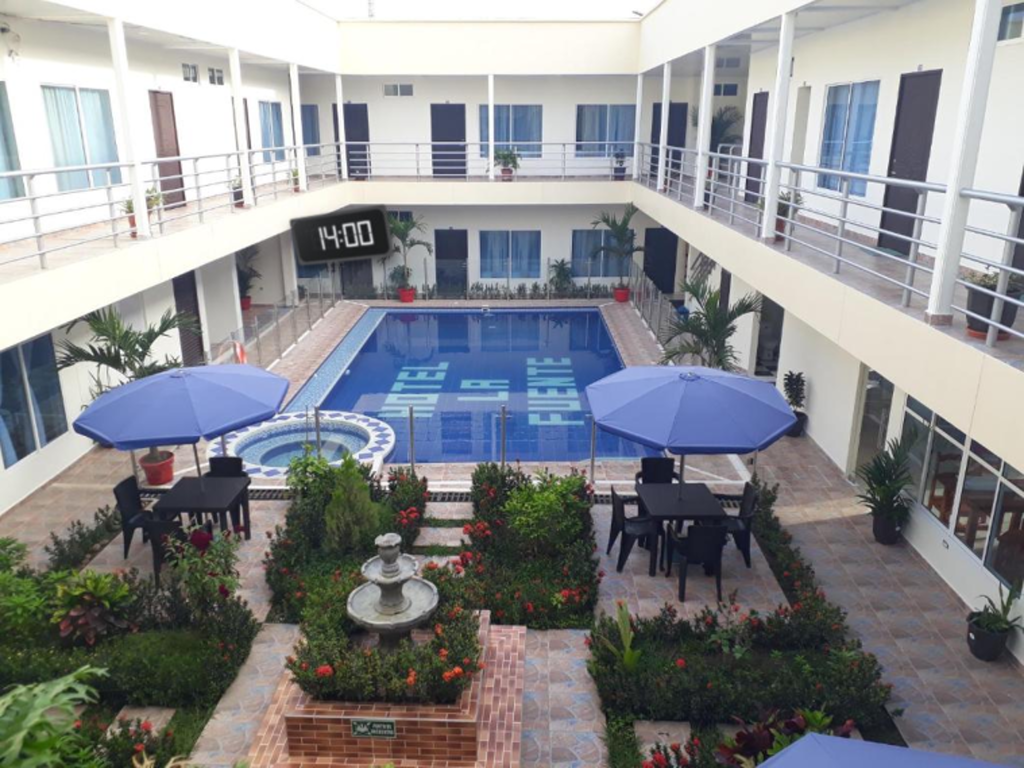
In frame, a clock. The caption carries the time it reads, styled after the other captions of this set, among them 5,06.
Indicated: 14,00
